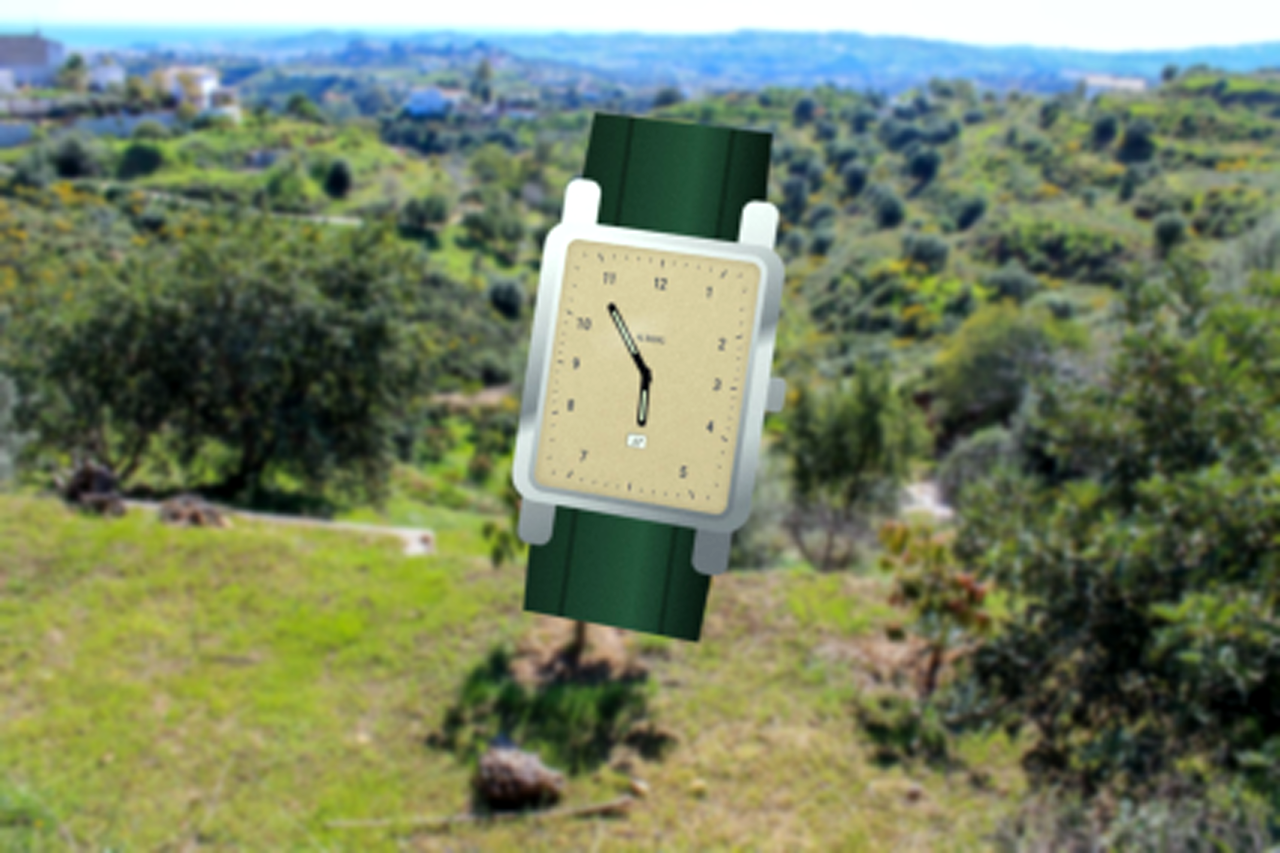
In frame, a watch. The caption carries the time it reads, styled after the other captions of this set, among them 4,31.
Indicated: 5,54
